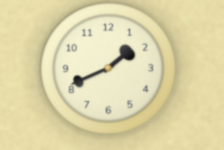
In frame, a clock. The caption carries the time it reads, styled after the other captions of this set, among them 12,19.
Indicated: 1,41
